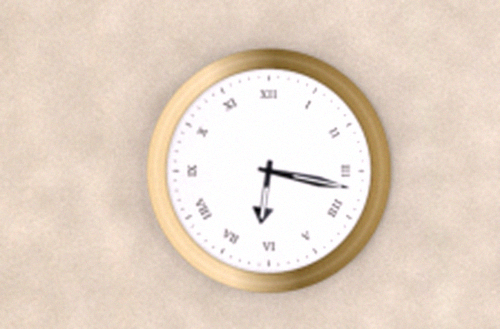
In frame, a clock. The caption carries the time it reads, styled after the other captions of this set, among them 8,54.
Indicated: 6,17
